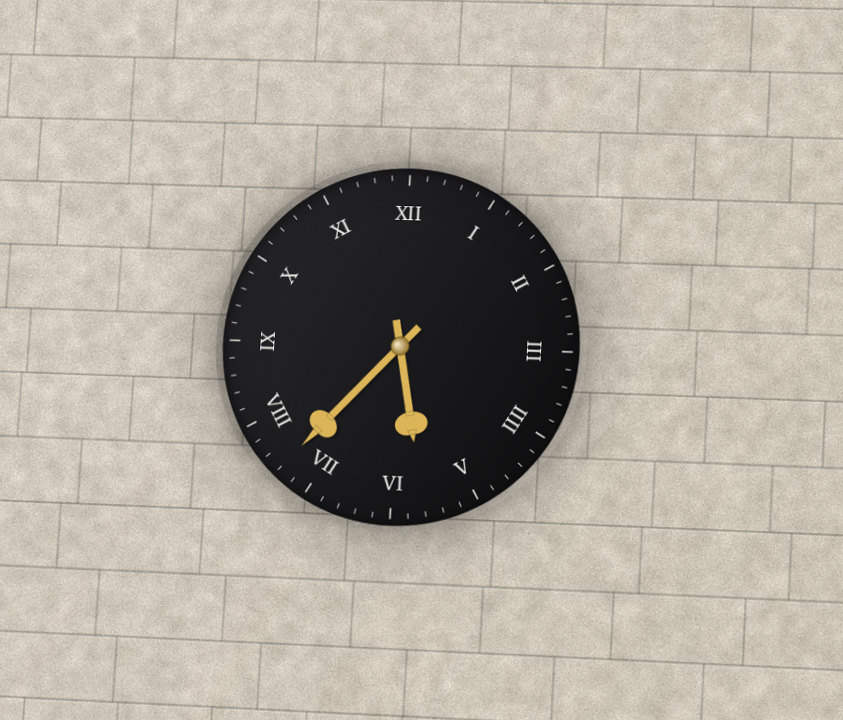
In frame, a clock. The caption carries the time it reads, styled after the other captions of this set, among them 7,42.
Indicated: 5,37
